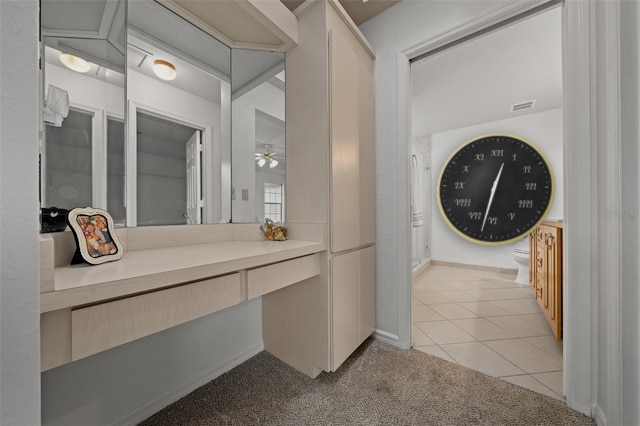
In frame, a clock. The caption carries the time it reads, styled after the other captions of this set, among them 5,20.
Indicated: 12,32
